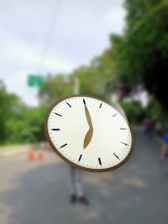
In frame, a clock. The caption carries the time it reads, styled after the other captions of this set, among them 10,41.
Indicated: 7,00
